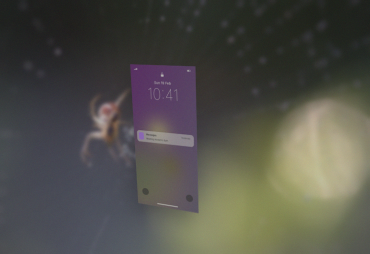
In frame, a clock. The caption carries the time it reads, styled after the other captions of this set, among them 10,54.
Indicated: 10,41
